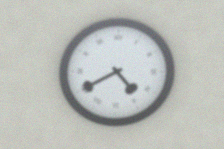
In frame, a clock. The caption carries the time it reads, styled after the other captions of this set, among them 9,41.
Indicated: 4,40
